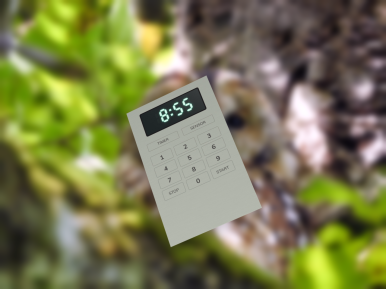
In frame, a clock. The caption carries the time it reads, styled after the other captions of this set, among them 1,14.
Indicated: 8,55
